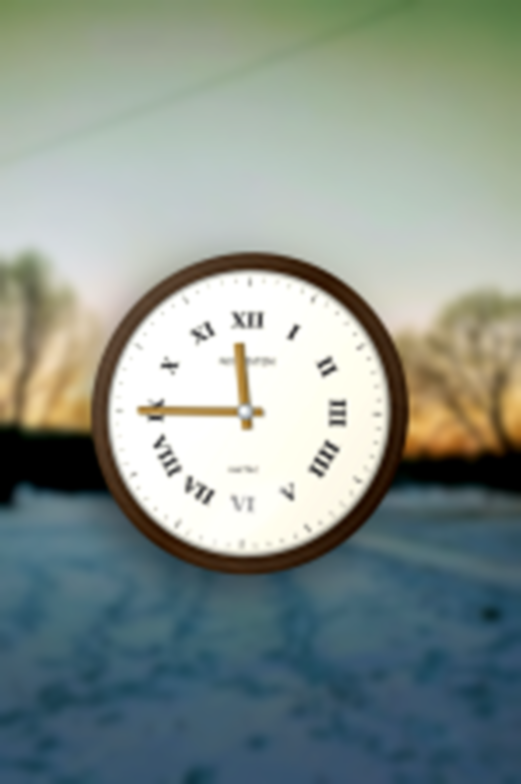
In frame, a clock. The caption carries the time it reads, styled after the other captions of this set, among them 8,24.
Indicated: 11,45
